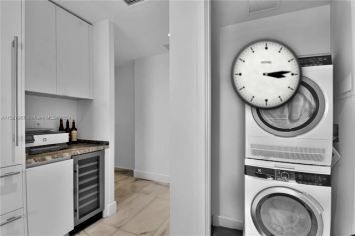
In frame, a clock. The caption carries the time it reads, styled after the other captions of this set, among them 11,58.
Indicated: 3,14
